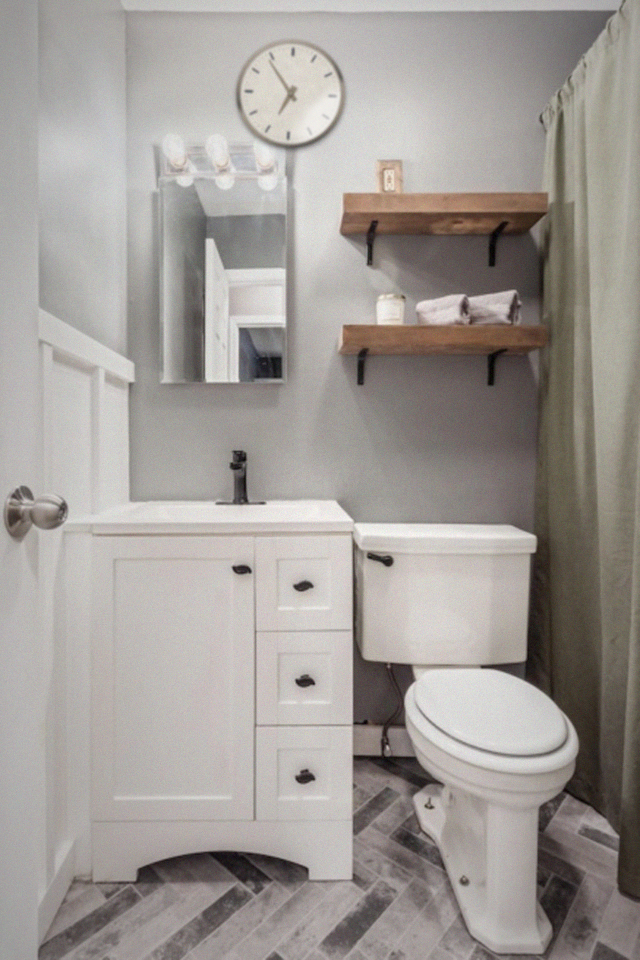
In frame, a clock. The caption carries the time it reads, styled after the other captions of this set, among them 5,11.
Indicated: 6,54
